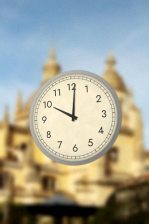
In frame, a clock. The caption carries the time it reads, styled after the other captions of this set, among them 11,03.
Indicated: 10,01
